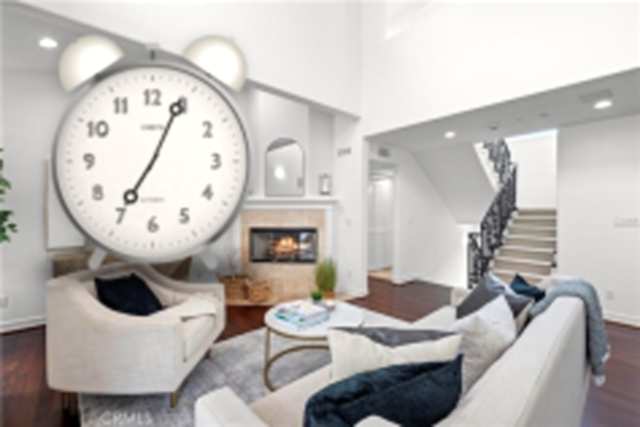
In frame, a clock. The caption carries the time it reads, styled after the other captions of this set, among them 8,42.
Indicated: 7,04
